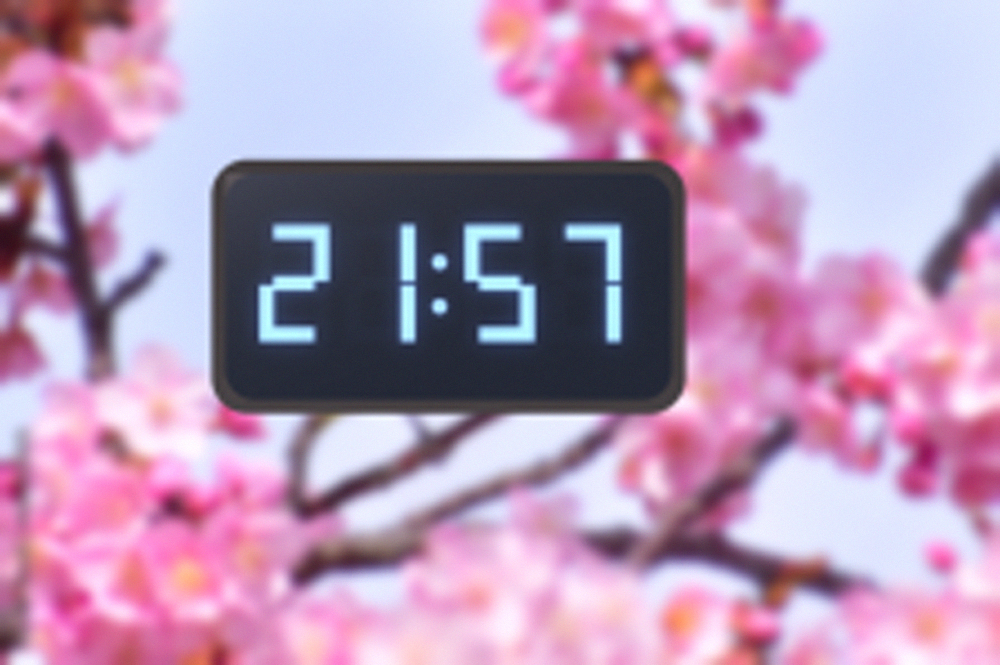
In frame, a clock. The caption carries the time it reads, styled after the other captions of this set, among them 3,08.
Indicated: 21,57
